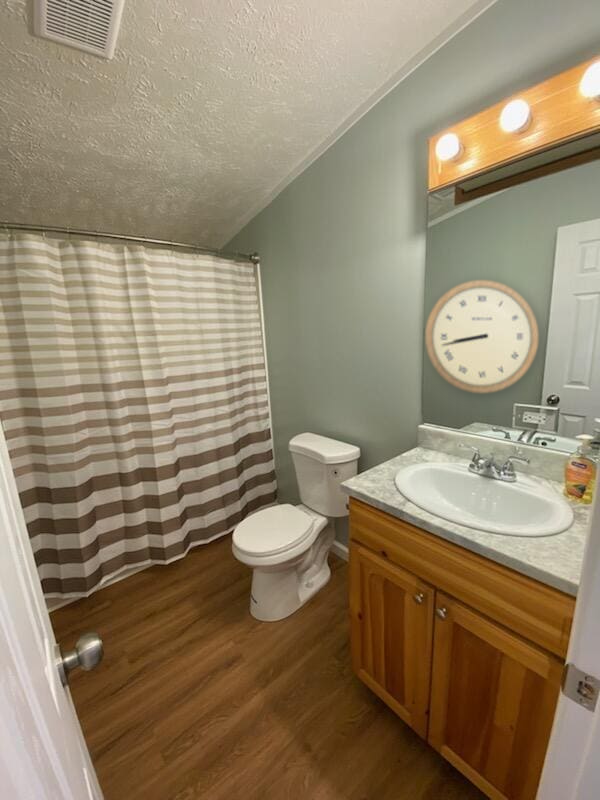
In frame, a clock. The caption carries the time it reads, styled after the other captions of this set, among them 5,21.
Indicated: 8,43
